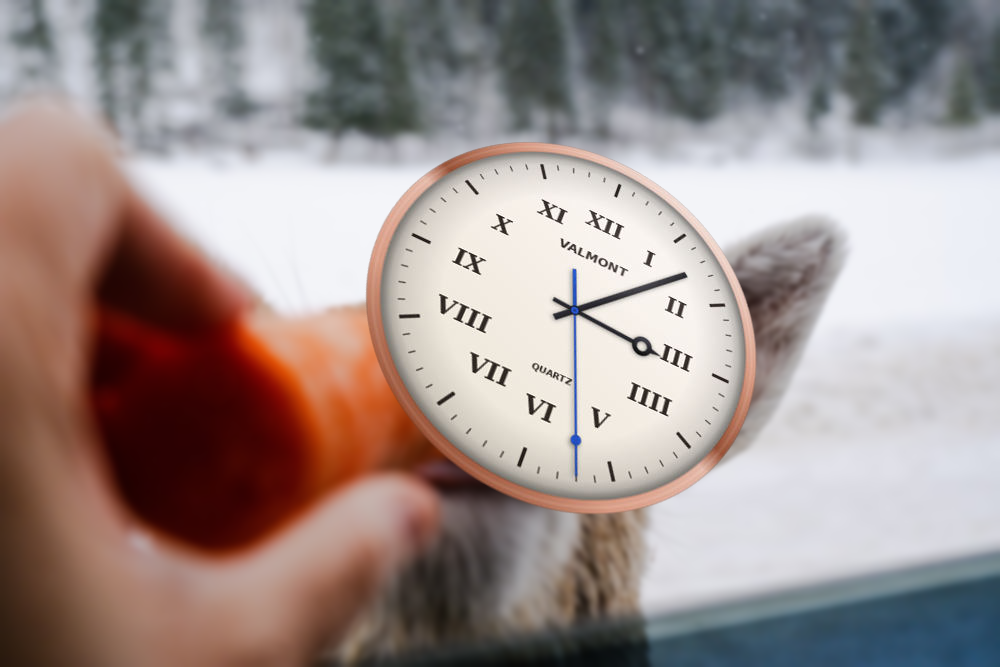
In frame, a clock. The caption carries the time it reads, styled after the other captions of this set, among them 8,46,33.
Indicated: 3,07,27
